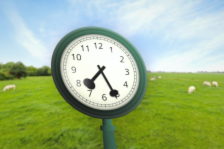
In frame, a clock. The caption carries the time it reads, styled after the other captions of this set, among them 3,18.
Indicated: 7,26
